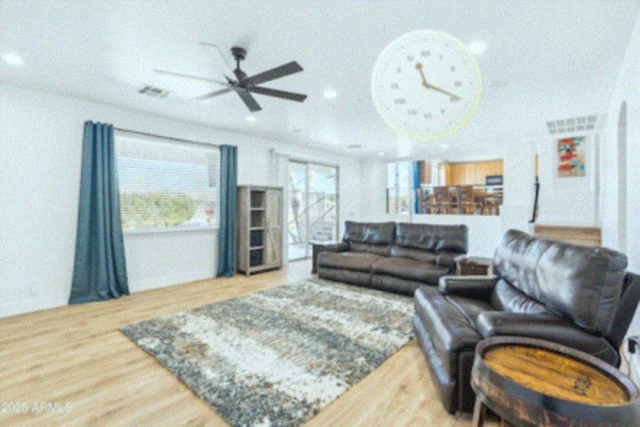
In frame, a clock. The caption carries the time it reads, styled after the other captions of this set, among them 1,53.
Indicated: 11,19
